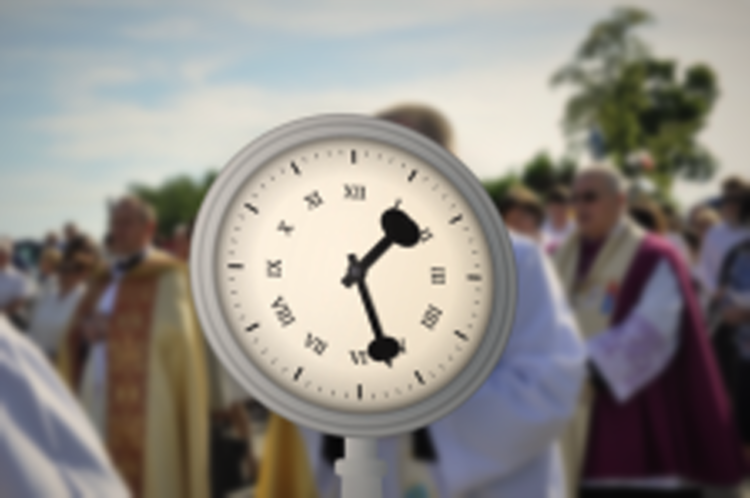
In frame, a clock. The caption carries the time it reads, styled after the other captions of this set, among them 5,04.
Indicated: 1,27
